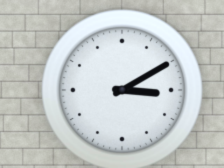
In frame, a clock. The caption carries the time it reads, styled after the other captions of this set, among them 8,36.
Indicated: 3,10
